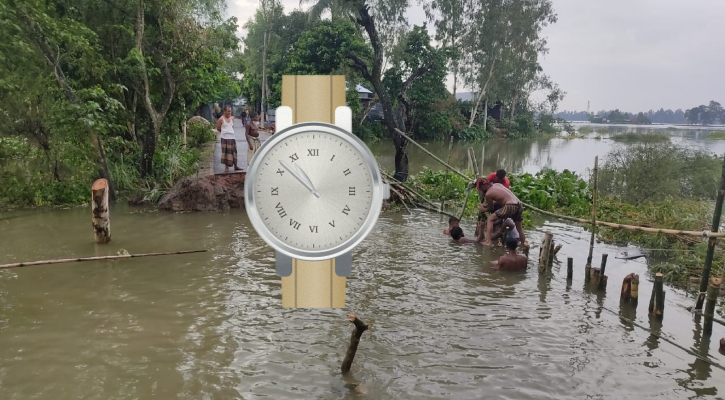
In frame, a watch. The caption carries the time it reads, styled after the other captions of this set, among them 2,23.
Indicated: 10,52
